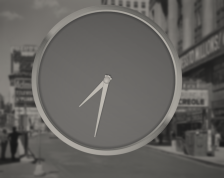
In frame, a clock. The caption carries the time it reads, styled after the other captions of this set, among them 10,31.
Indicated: 7,32
